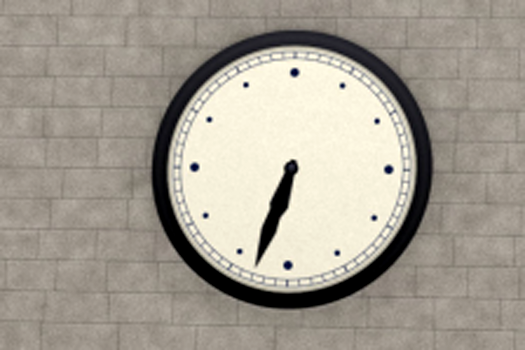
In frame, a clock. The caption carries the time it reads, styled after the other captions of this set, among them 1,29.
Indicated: 6,33
